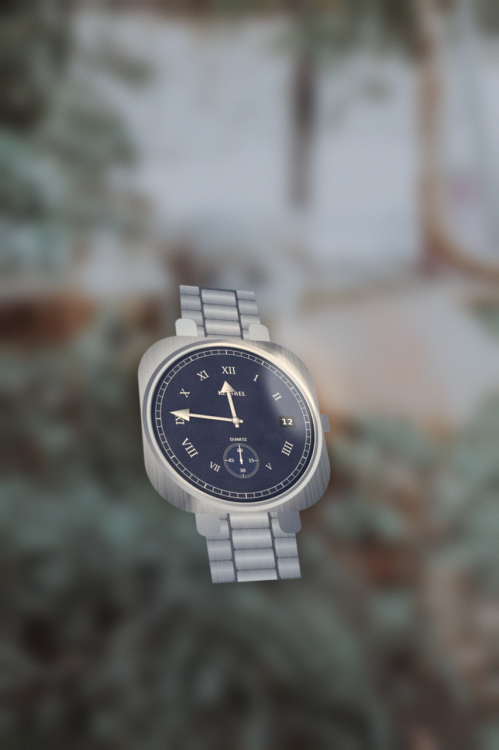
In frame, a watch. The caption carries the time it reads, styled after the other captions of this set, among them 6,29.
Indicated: 11,46
